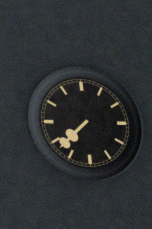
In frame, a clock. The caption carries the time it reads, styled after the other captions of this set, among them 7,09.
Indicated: 7,38
